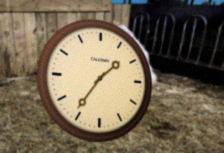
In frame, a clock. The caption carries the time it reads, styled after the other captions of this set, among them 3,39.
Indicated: 1,36
